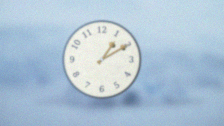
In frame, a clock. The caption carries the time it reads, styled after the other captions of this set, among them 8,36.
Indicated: 1,10
